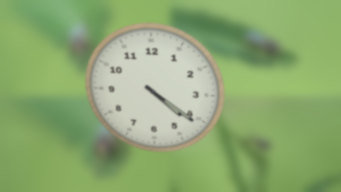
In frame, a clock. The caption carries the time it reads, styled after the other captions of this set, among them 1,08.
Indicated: 4,21
